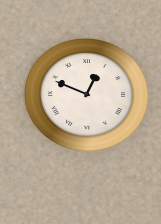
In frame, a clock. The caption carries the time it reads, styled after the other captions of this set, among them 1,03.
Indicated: 12,49
